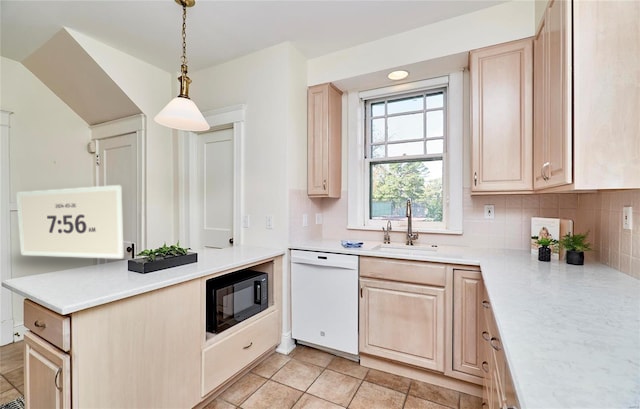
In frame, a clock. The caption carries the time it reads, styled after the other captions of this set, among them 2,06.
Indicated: 7,56
